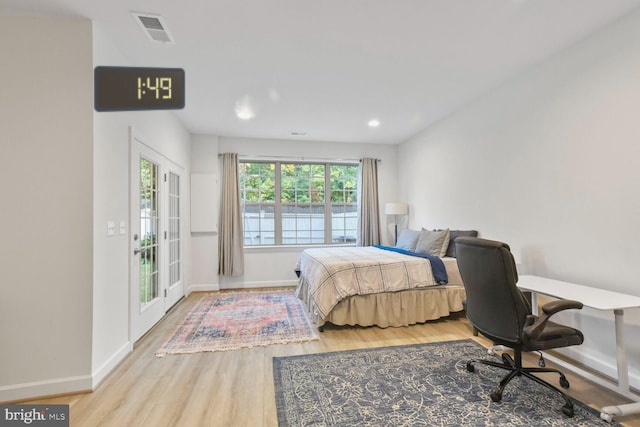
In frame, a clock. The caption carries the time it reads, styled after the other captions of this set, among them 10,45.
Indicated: 1,49
